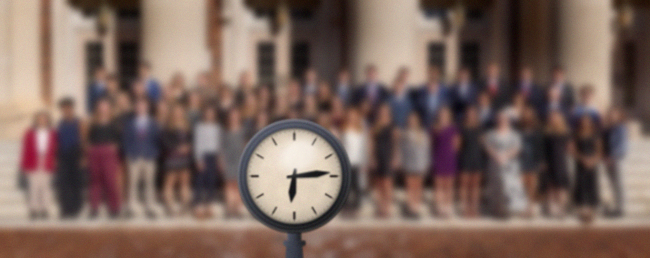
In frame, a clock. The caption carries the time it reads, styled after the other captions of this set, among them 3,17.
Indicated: 6,14
